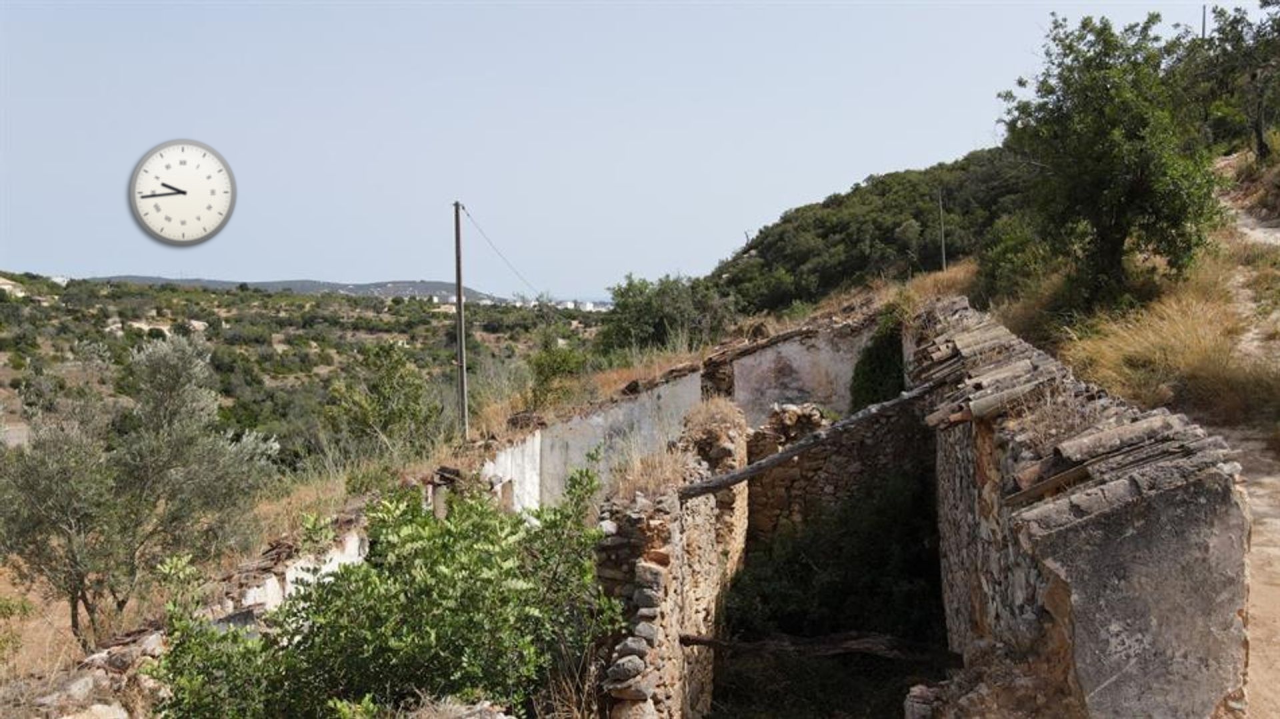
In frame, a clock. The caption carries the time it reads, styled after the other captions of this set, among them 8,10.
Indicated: 9,44
